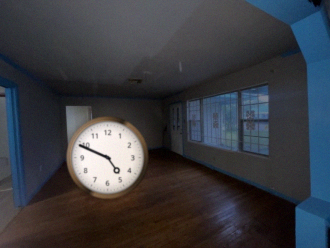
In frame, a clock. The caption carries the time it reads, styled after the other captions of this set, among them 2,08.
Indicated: 4,49
